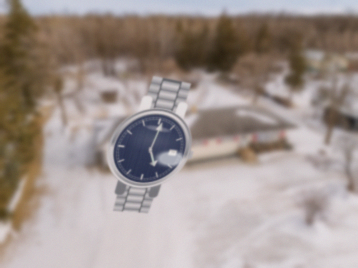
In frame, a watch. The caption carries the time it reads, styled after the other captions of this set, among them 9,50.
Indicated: 5,01
